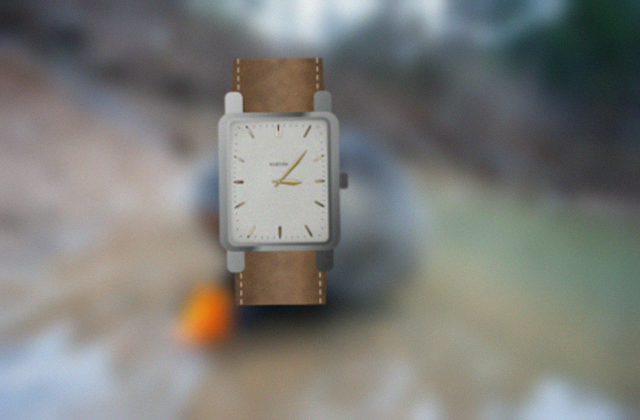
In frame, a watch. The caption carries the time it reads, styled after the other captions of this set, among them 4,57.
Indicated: 3,07
